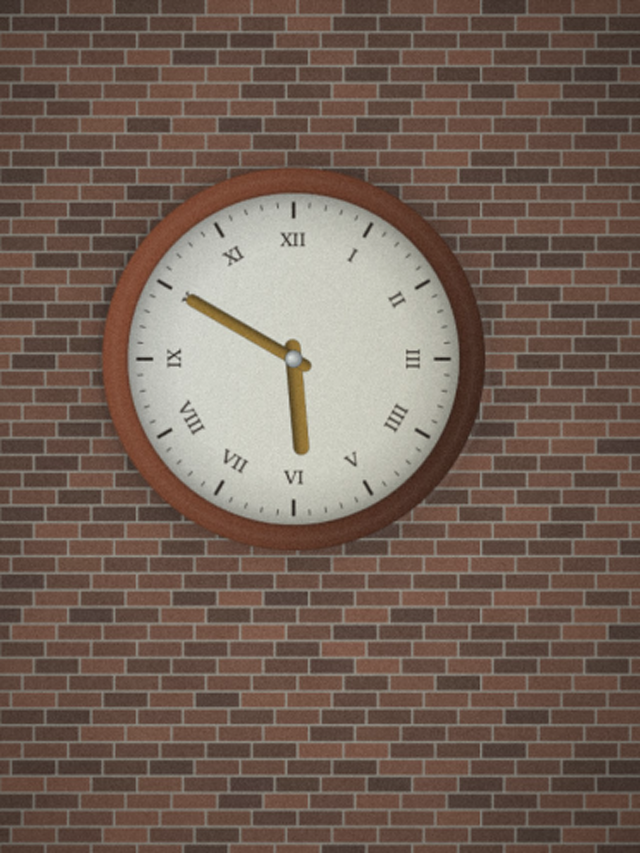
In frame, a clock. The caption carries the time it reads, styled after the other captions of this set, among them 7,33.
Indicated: 5,50
